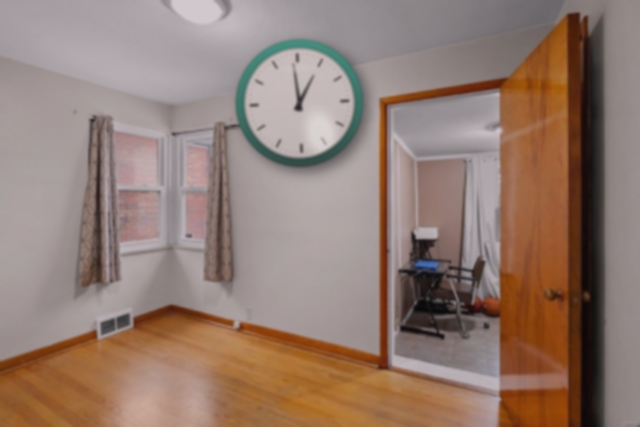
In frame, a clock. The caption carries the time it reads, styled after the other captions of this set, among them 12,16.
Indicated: 12,59
